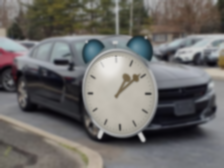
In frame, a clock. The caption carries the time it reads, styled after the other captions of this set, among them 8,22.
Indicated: 1,09
